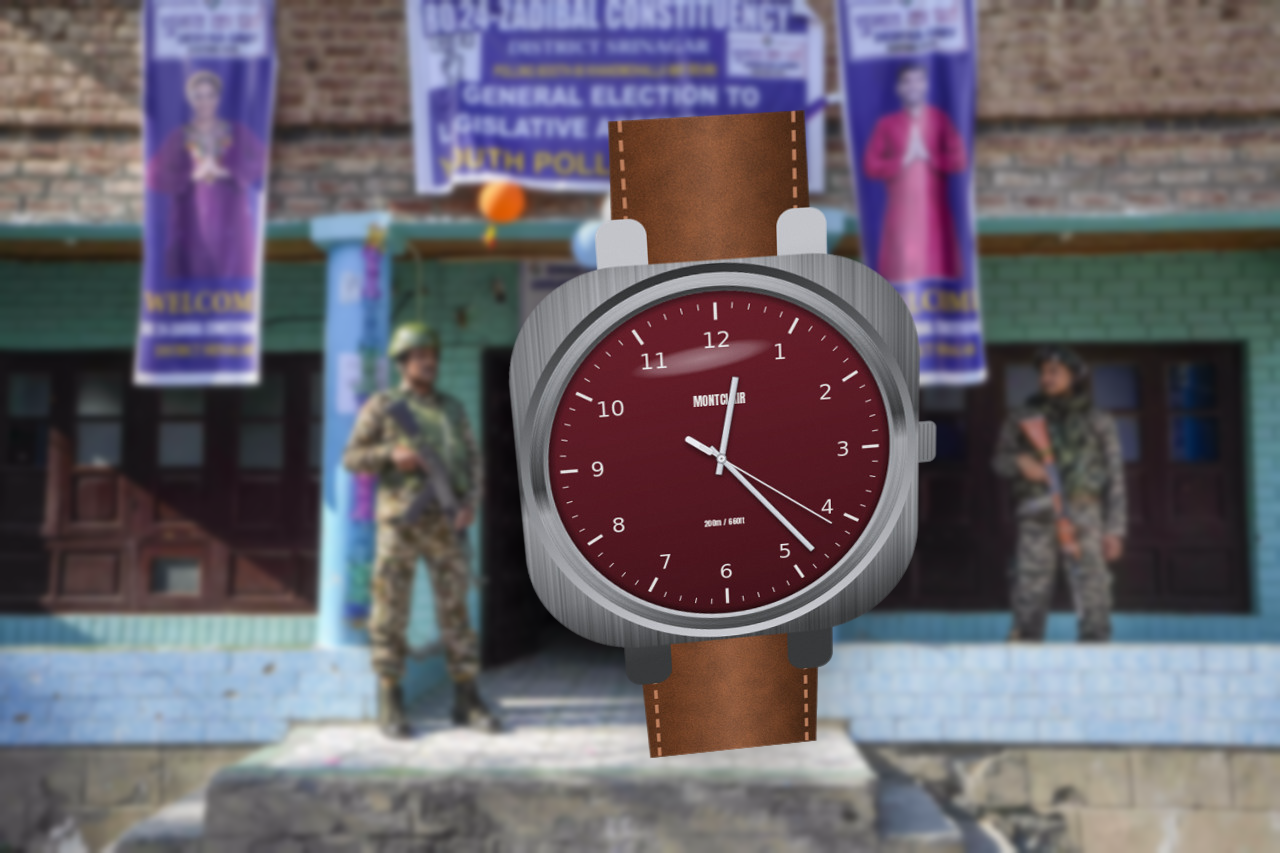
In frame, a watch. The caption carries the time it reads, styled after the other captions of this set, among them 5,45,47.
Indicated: 12,23,21
